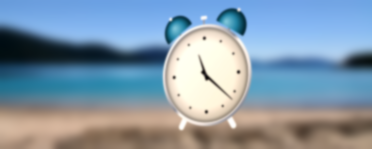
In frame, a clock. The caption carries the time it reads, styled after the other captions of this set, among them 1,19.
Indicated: 11,22
